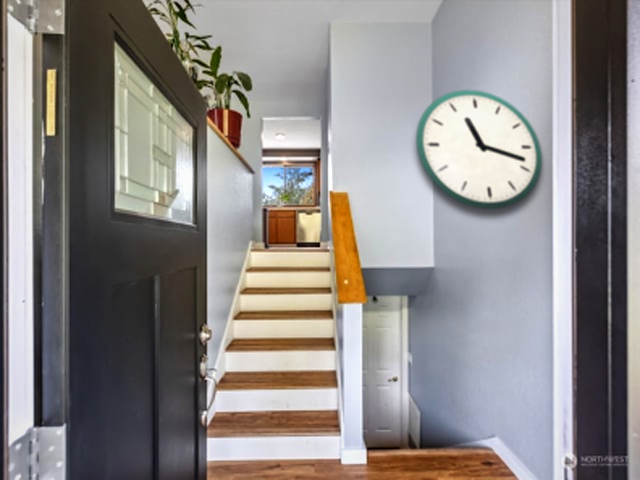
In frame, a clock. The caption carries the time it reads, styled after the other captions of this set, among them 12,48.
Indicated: 11,18
